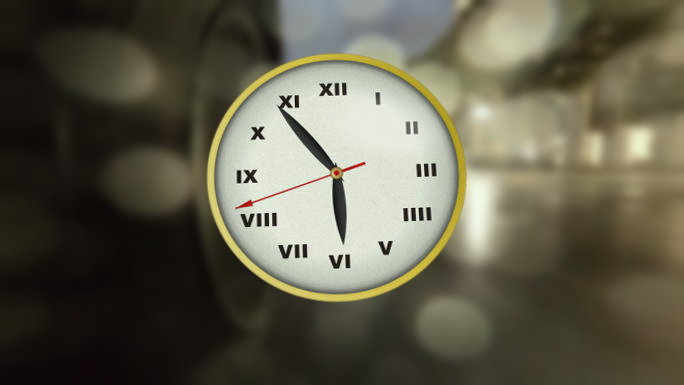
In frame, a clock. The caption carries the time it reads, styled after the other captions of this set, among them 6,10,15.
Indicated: 5,53,42
